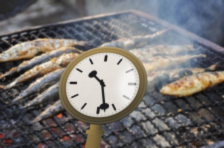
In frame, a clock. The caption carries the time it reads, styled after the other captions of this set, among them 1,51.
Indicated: 10,28
